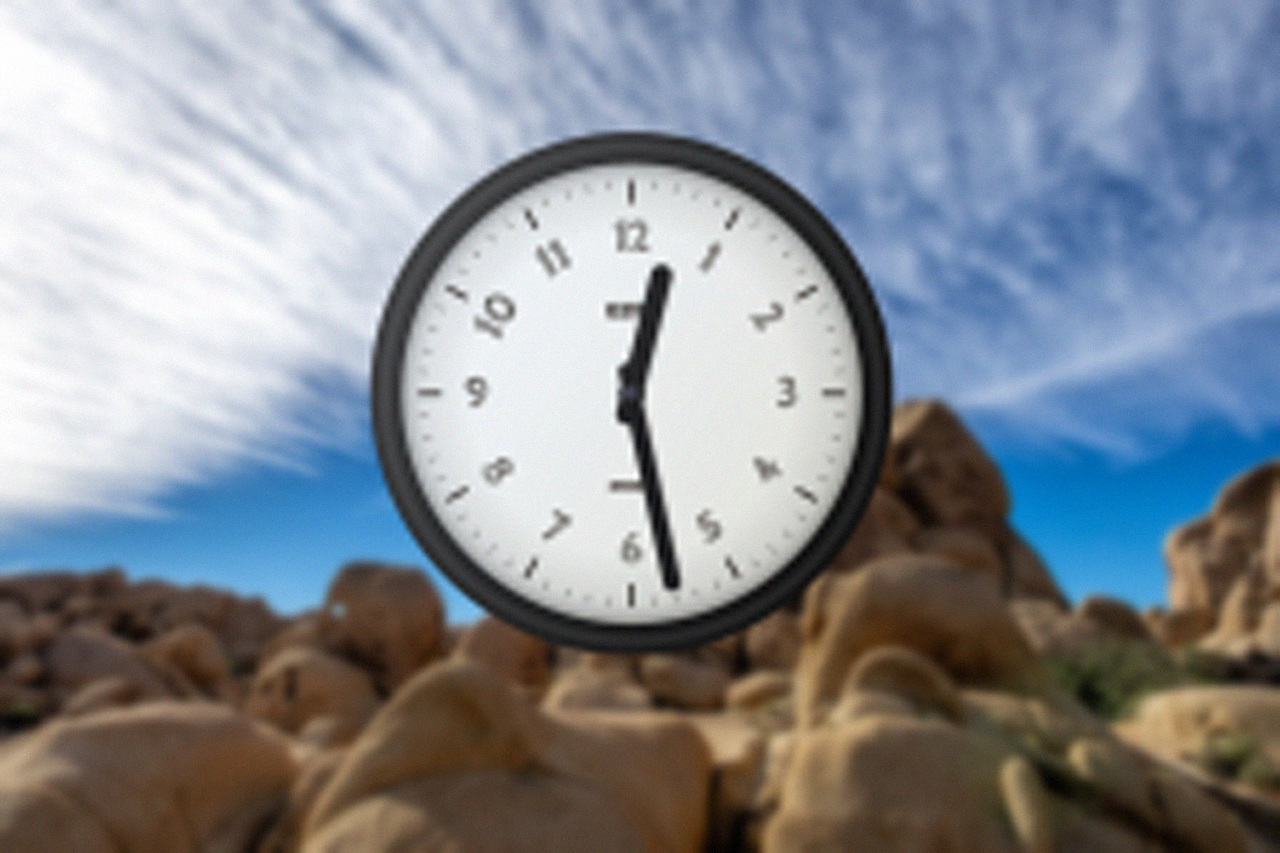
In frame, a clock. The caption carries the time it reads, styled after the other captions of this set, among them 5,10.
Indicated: 12,28
